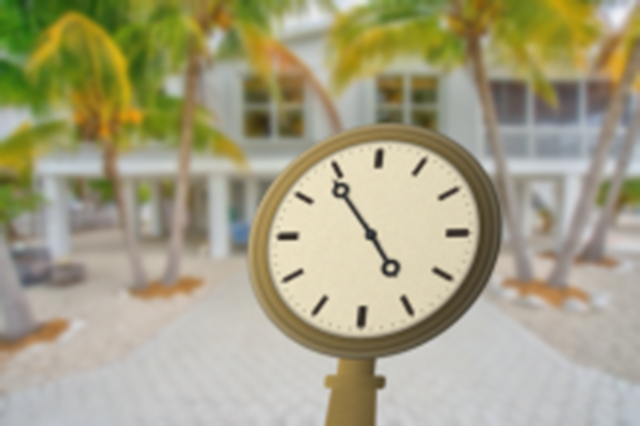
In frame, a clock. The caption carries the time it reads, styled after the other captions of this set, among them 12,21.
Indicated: 4,54
